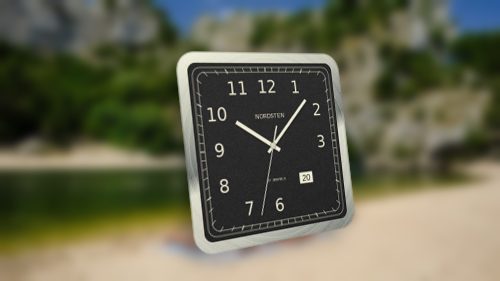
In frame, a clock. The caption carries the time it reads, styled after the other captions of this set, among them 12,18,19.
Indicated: 10,07,33
